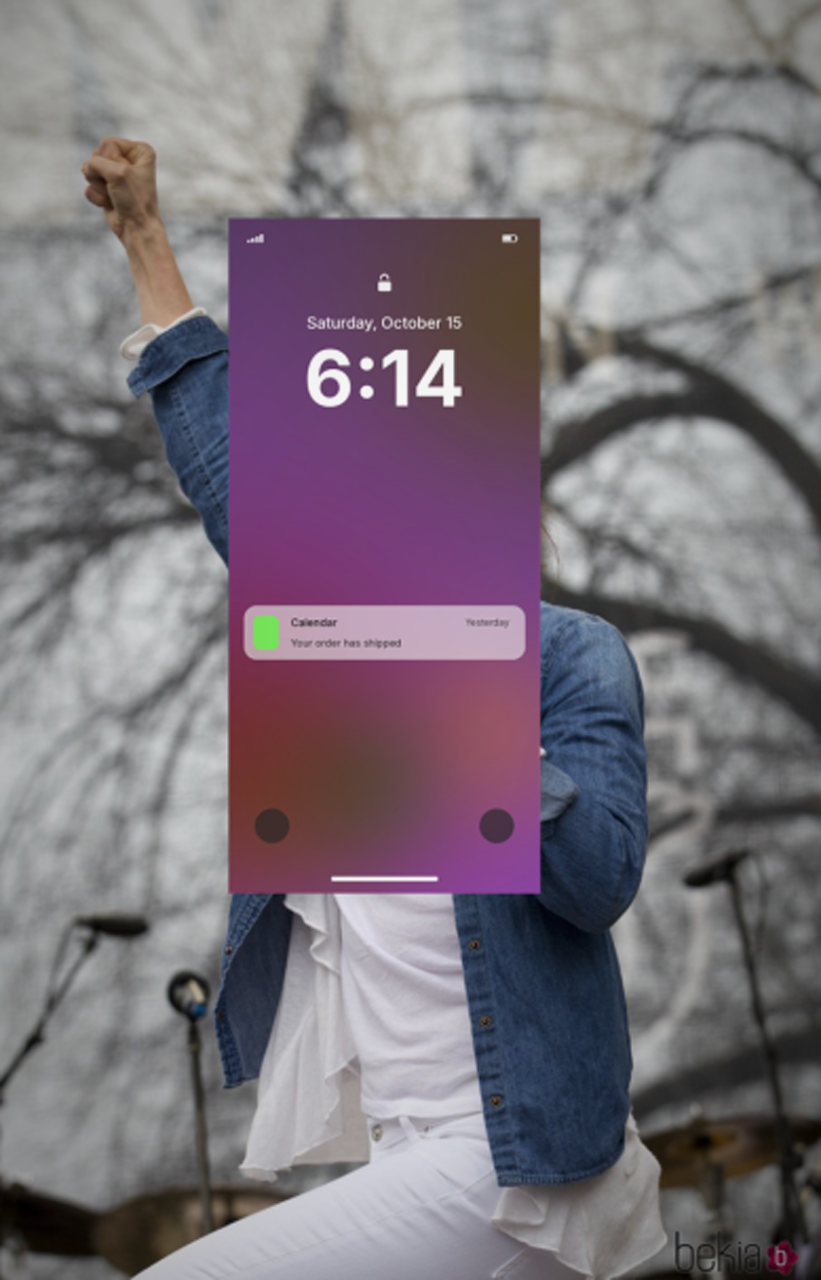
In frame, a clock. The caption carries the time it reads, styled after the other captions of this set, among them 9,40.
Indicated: 6,14
